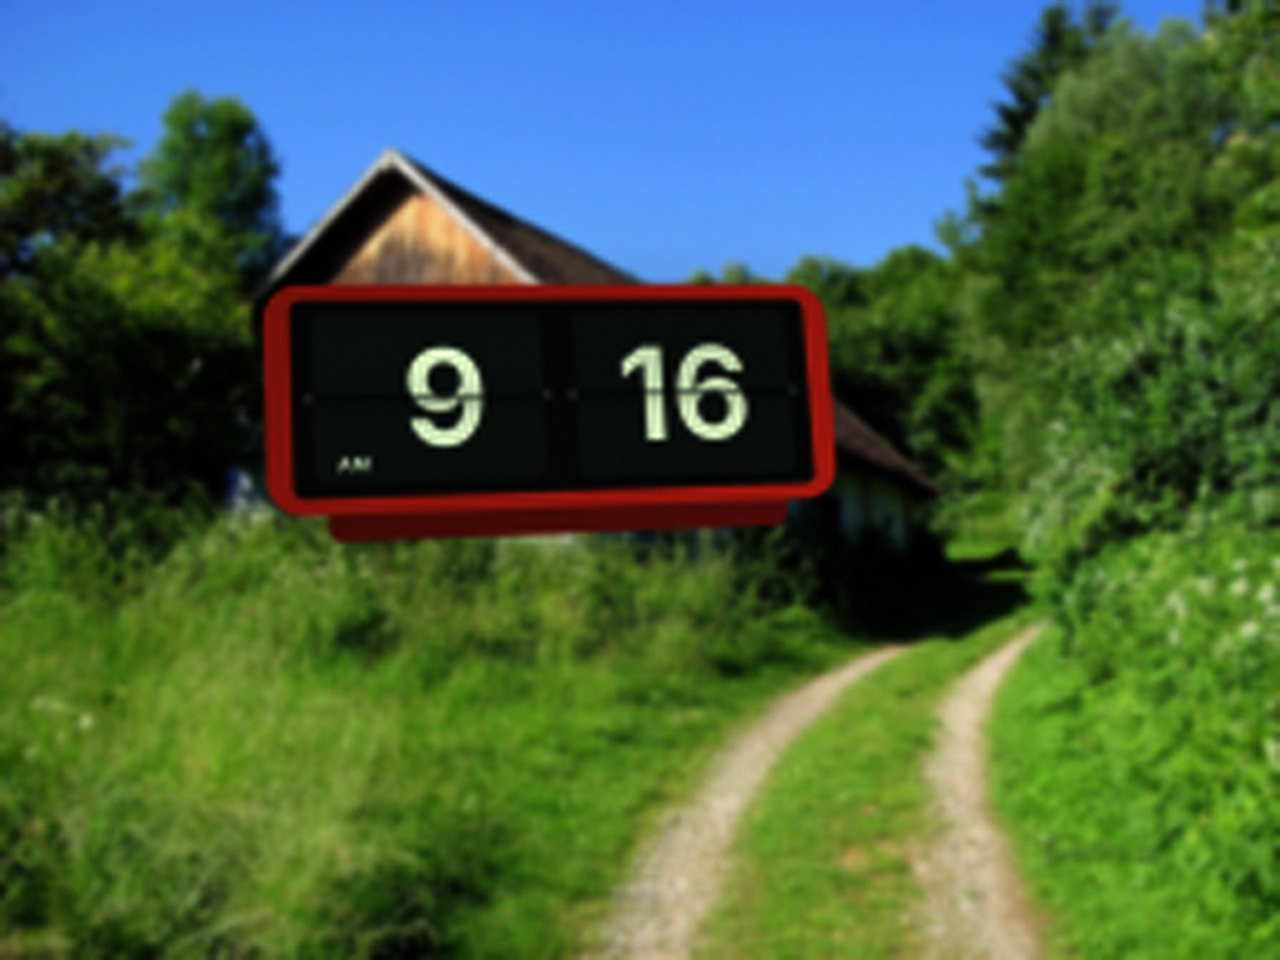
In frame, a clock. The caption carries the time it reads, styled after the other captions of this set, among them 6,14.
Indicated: 9,16
